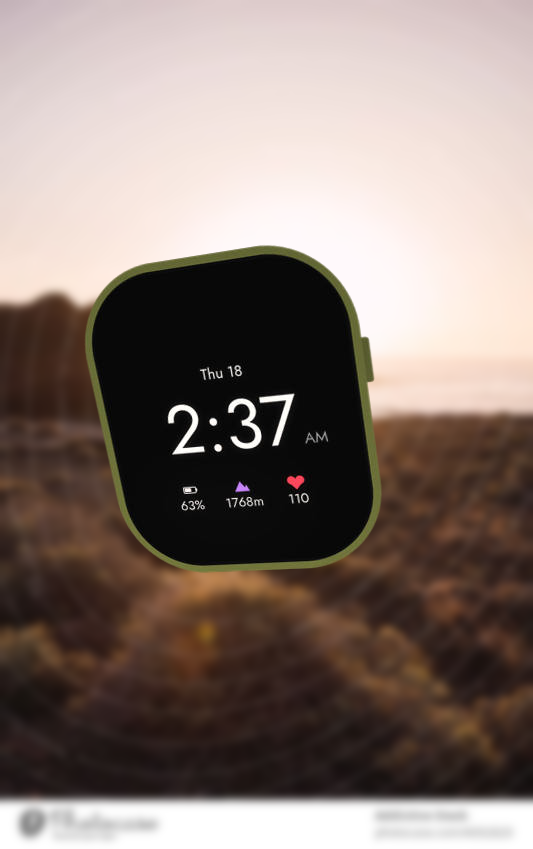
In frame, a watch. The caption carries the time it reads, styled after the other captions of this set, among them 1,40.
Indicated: 2,37
